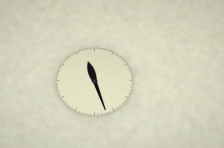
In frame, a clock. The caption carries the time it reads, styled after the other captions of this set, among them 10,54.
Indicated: 11,27
